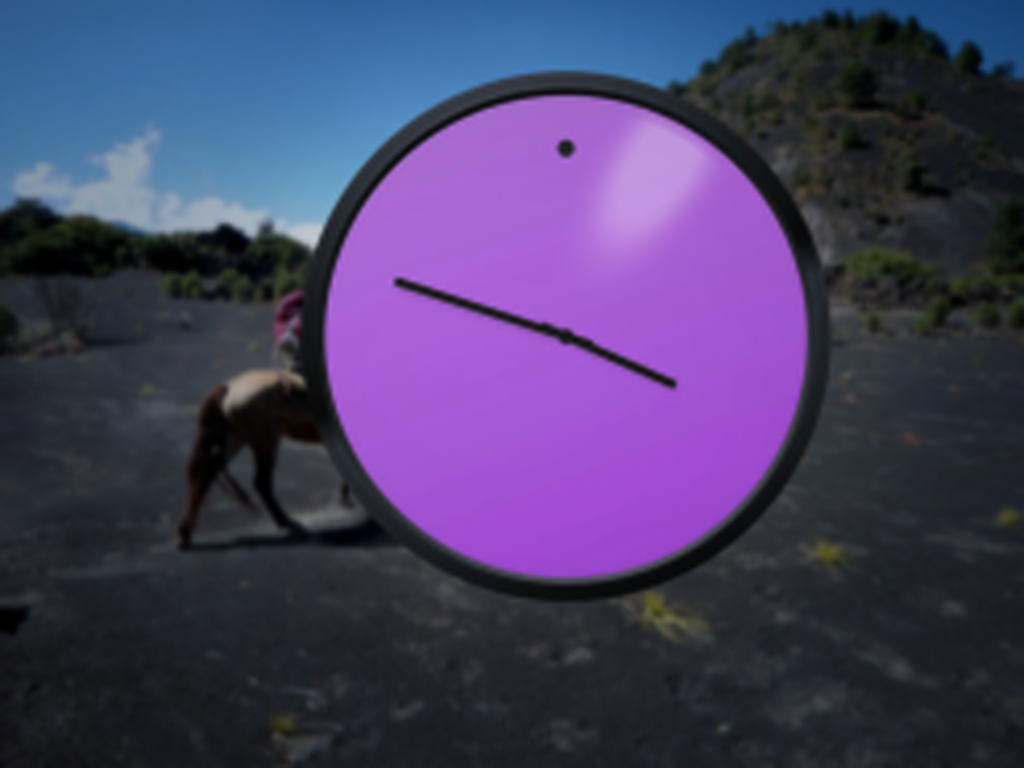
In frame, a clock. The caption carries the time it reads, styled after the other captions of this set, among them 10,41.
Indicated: 3,48
